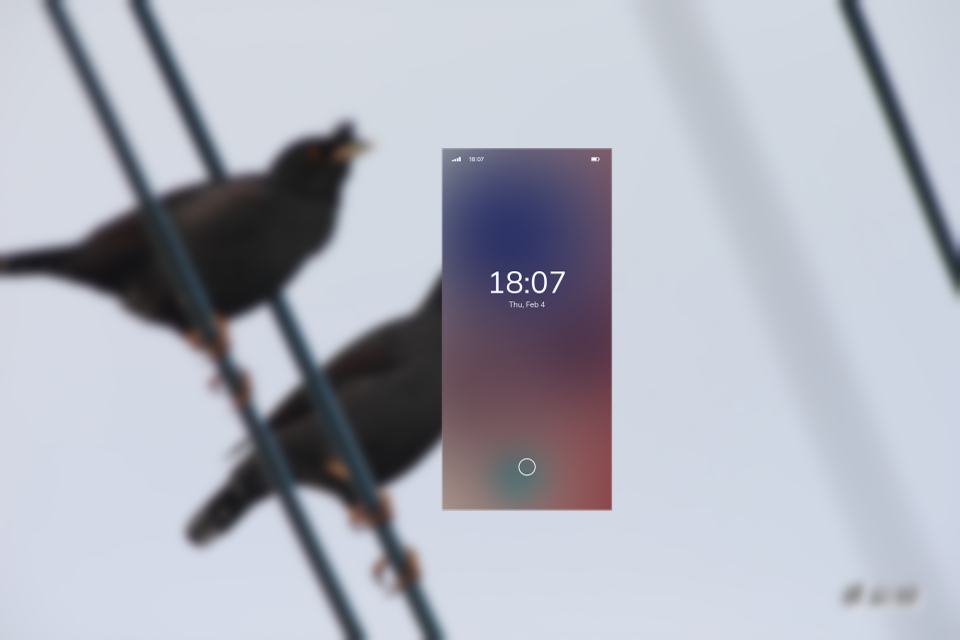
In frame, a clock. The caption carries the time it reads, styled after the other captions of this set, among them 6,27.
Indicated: 18,07
